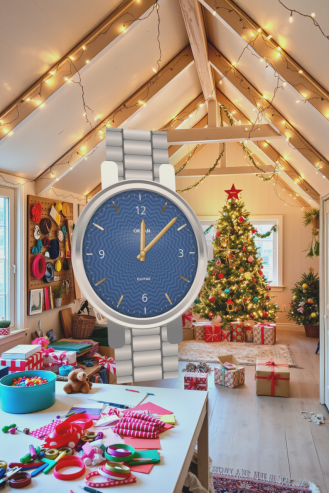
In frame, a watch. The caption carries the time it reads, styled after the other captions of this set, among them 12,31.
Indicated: 12,08
